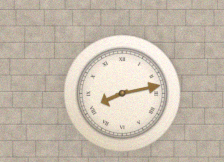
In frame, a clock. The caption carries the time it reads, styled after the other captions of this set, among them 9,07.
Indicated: 8,13
